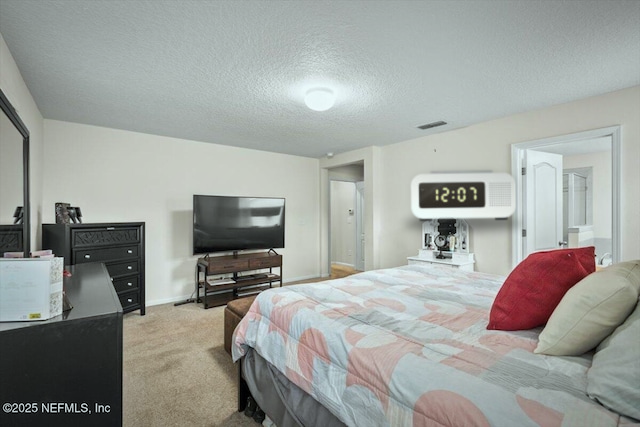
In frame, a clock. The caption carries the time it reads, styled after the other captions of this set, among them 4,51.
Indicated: 12,07
